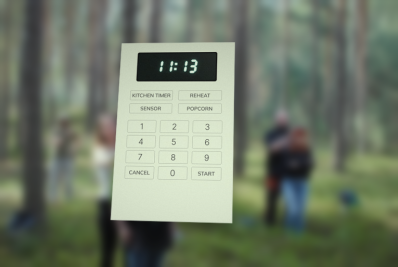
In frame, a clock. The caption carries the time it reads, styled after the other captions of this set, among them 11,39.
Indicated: 11,13
